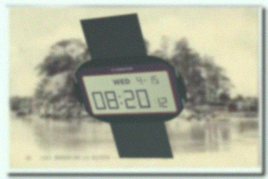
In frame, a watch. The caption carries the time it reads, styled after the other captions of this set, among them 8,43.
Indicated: 8,20
